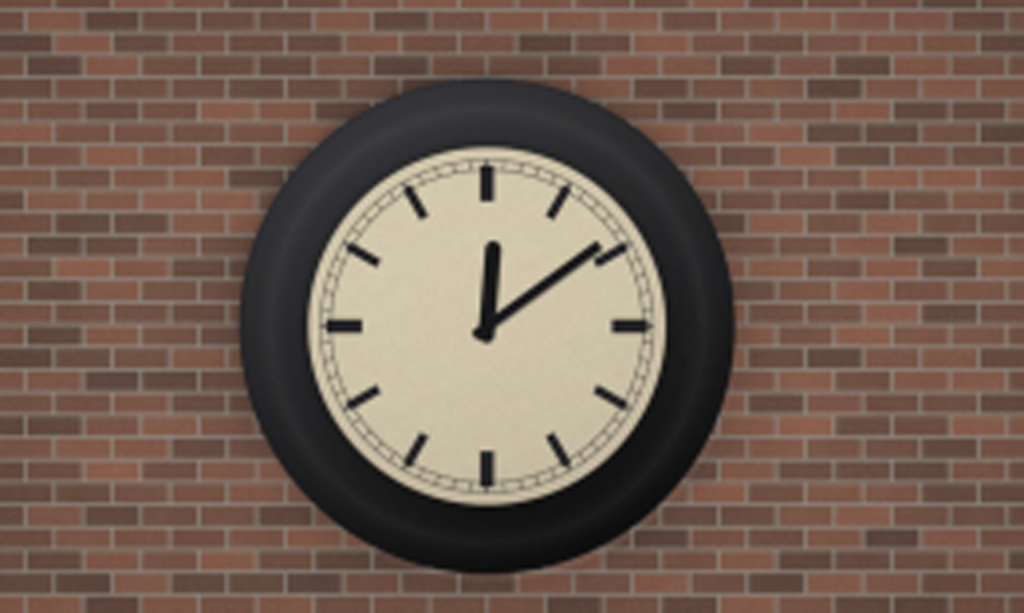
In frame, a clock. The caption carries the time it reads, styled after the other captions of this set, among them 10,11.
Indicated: 12,09
